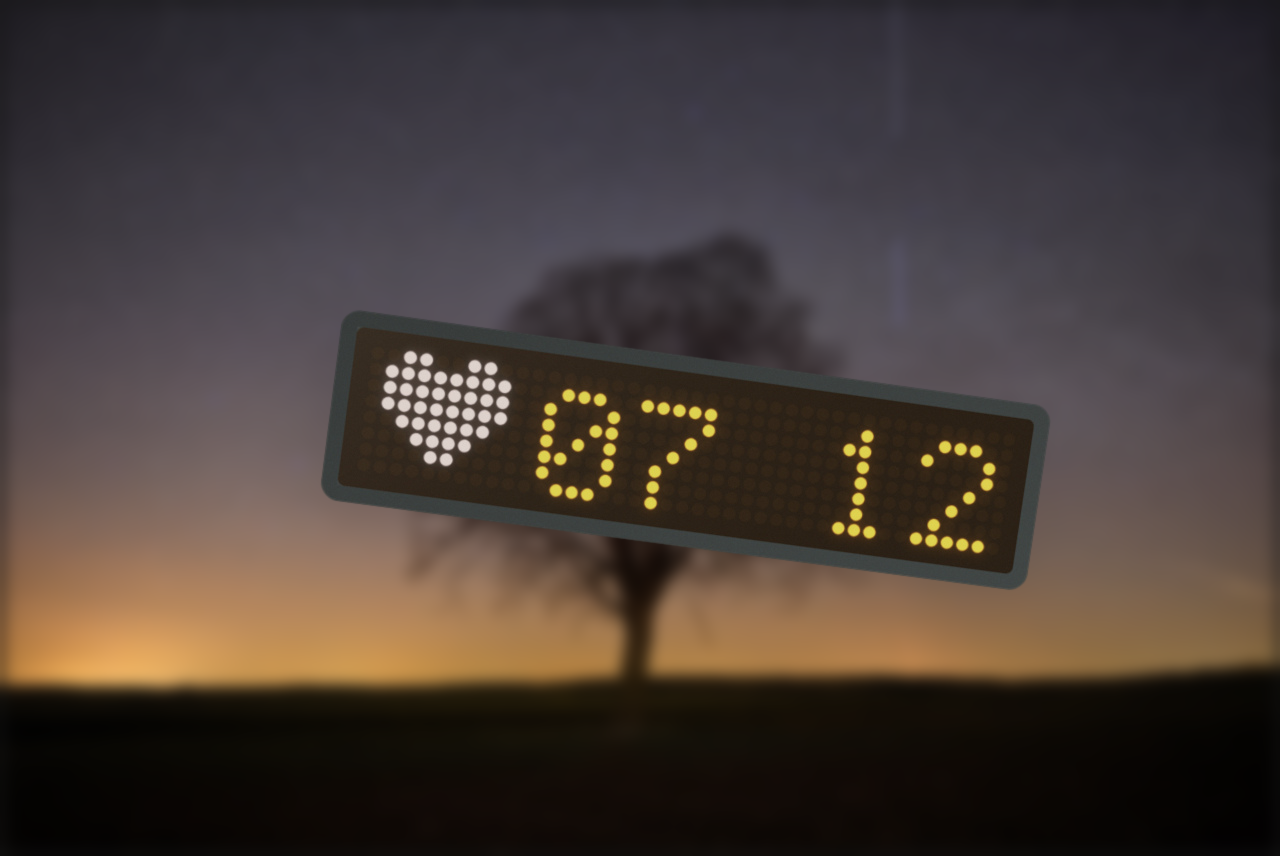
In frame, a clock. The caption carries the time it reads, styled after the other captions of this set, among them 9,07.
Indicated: 7,12
